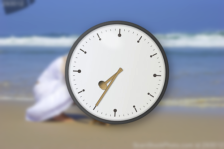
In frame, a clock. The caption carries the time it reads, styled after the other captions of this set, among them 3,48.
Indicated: 7,35
